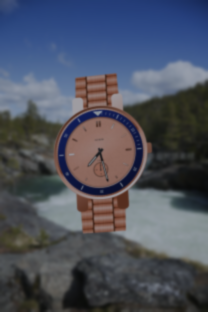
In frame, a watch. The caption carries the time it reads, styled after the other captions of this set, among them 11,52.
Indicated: 7,28
